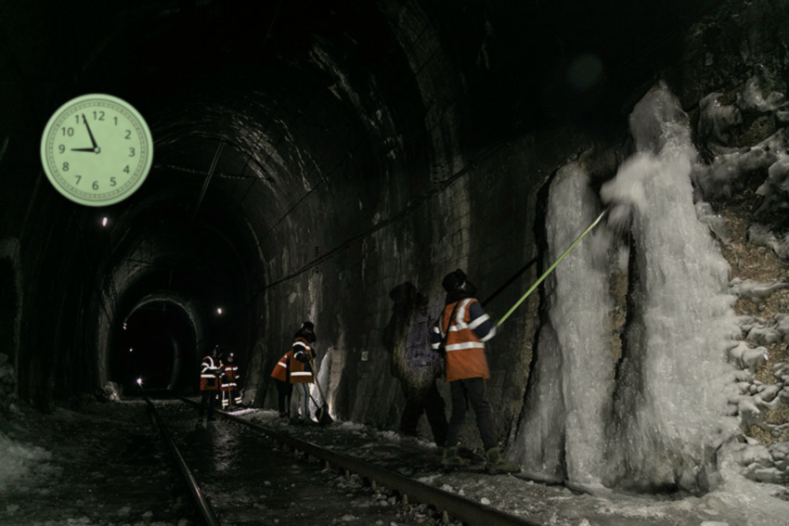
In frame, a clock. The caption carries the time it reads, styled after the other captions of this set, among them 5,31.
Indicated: 8,56
